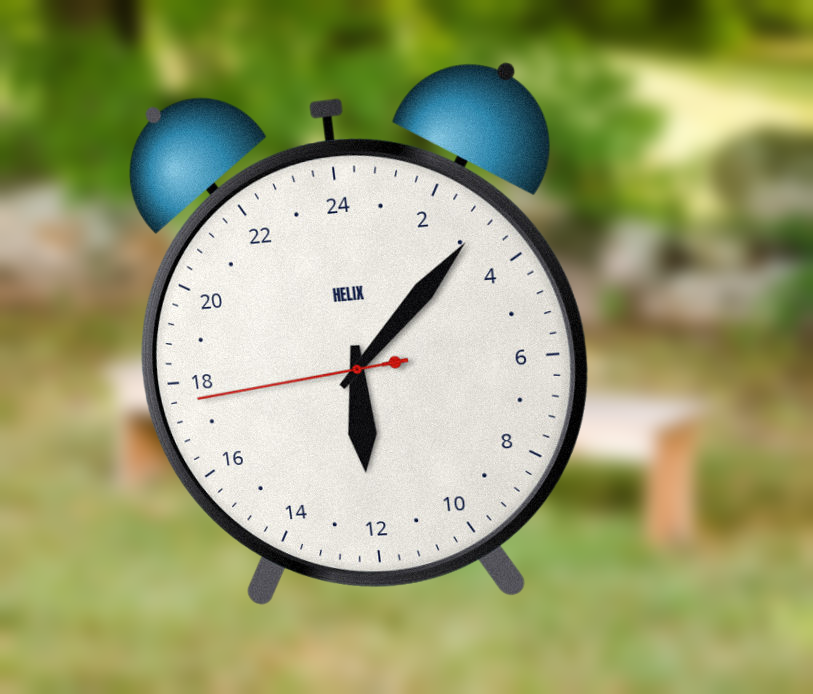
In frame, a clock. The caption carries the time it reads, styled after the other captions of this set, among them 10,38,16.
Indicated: 12,07,44
